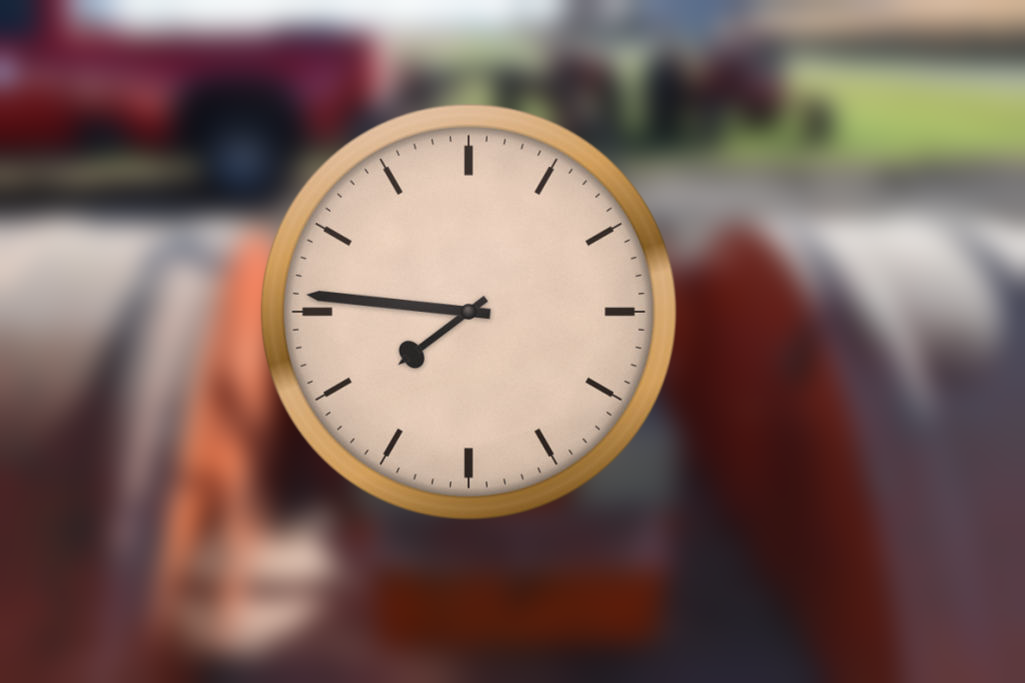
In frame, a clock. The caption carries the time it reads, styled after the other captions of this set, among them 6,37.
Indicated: 7,46
